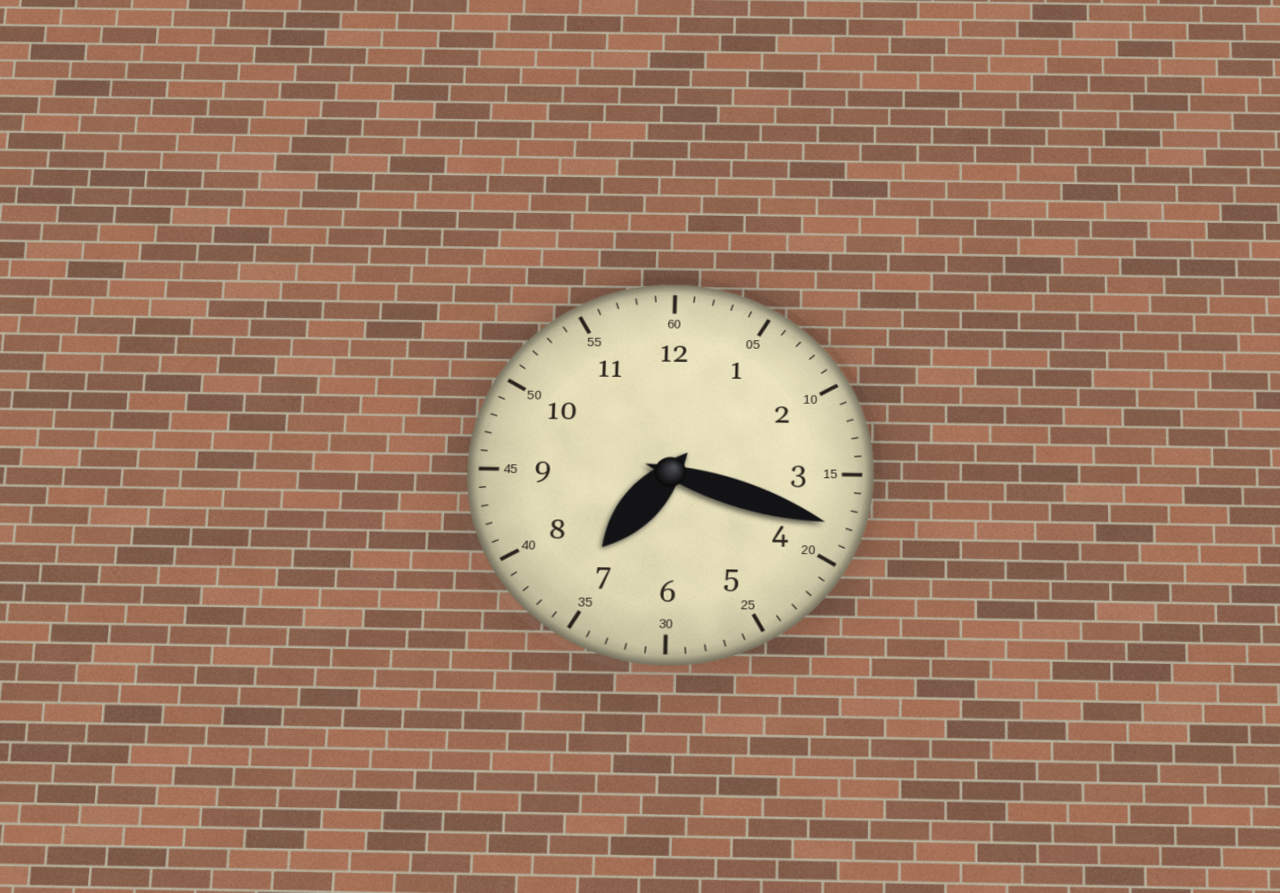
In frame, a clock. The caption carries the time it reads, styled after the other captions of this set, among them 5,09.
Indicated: 7,18
